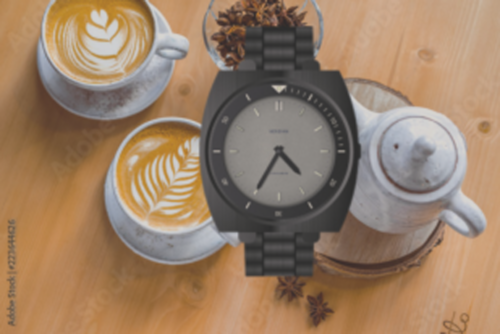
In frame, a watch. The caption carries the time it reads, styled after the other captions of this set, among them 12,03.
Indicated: 4,35
